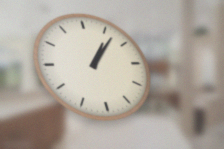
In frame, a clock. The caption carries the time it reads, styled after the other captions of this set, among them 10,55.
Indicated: 1,07
